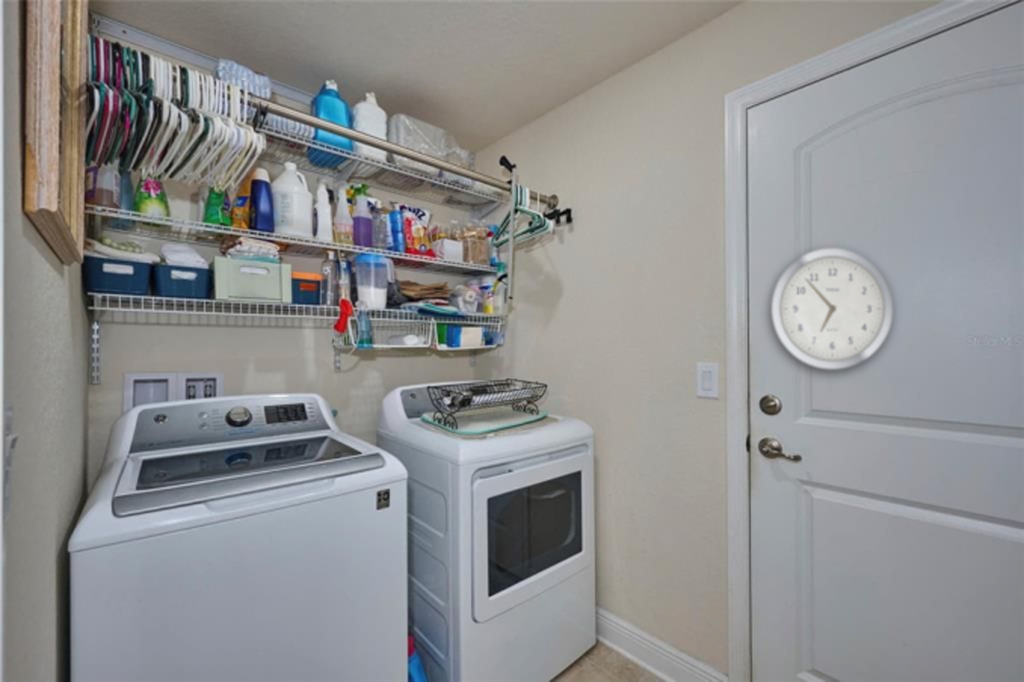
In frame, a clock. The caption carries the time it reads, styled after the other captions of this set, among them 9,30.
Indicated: 6,53
